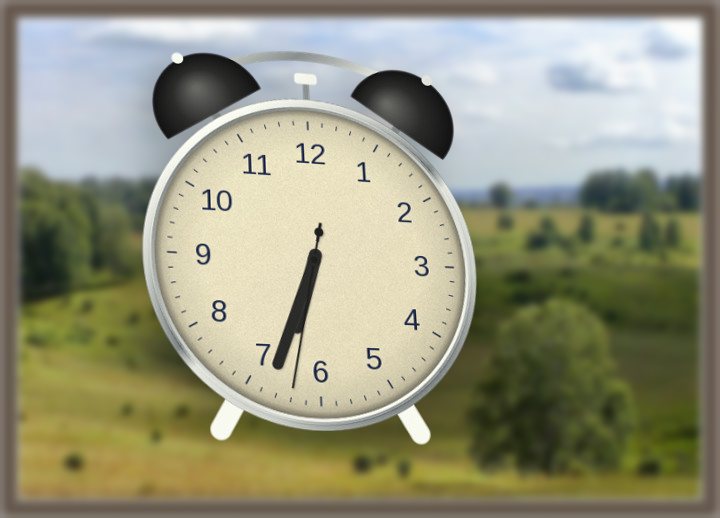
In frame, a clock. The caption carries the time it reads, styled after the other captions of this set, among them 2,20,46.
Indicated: 6,33,32
